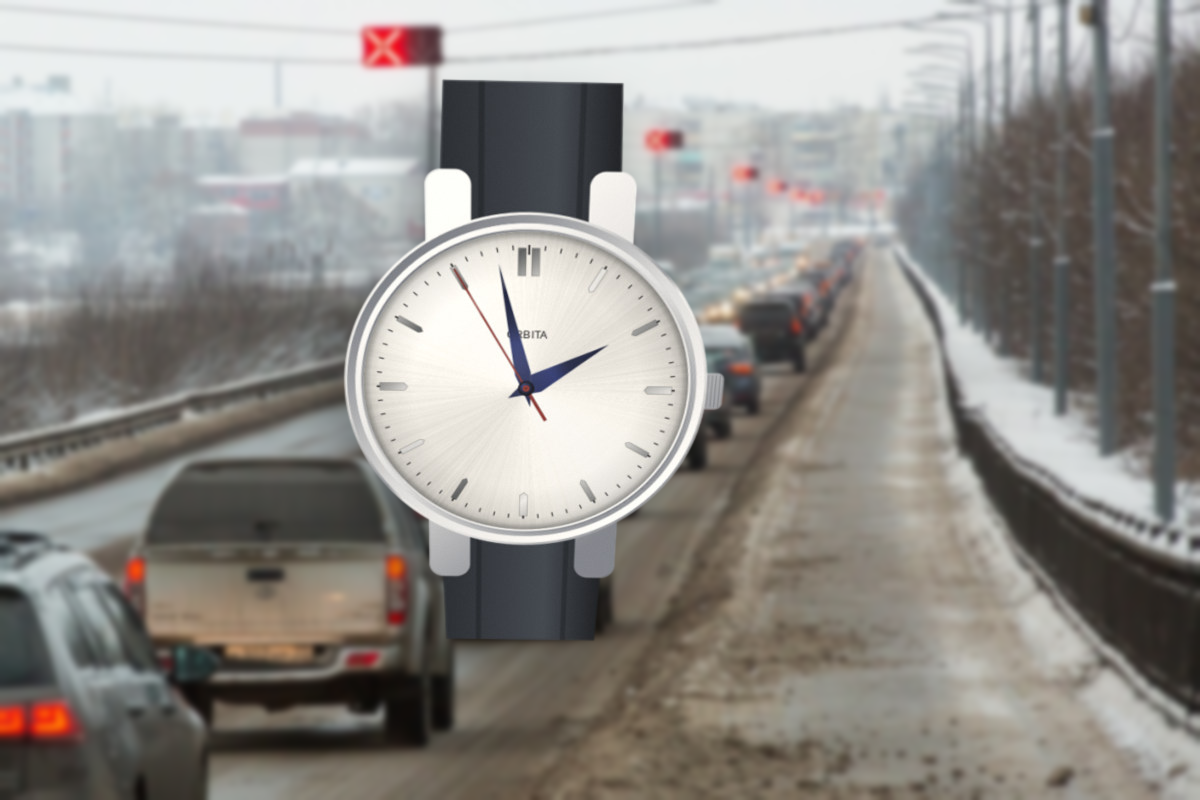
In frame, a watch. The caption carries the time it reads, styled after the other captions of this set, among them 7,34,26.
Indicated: 1,57,55
